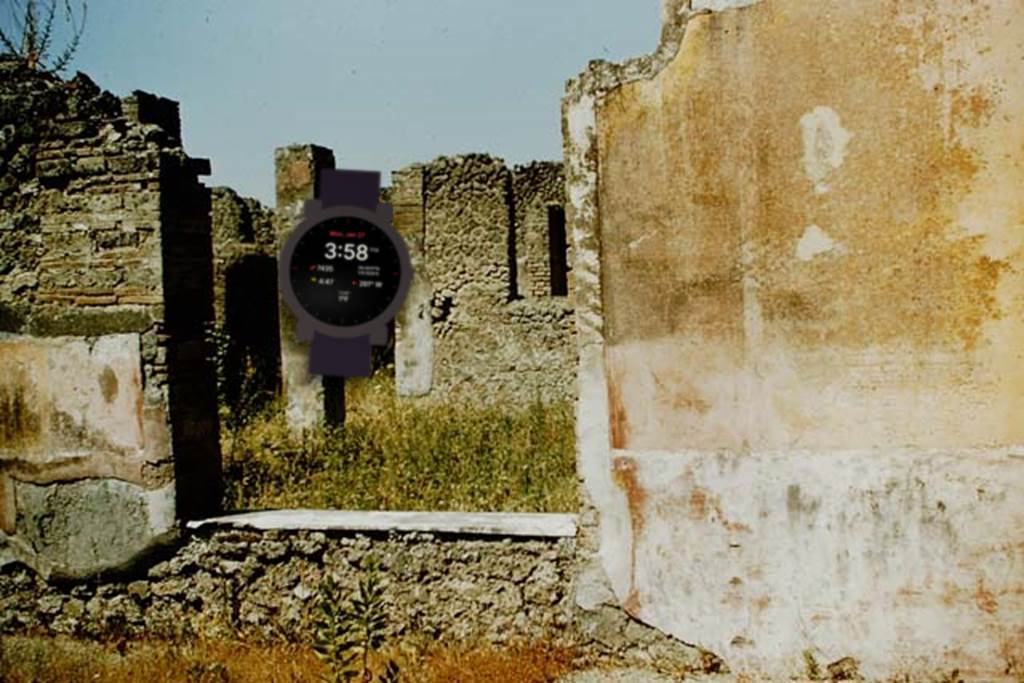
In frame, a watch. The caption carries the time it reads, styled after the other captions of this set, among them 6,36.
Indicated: 3,58
